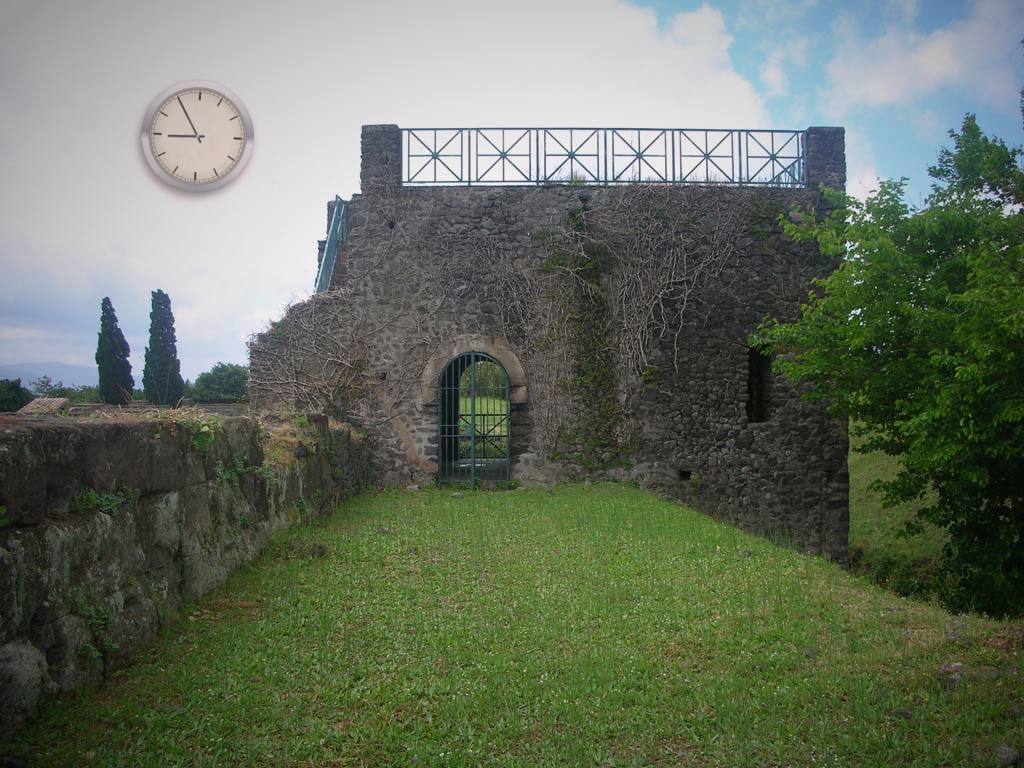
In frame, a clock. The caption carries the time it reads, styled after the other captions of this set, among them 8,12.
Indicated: 8,55
